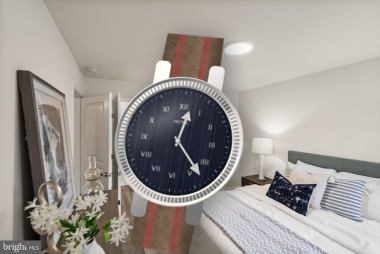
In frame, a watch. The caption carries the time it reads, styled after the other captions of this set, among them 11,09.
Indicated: 12,23
